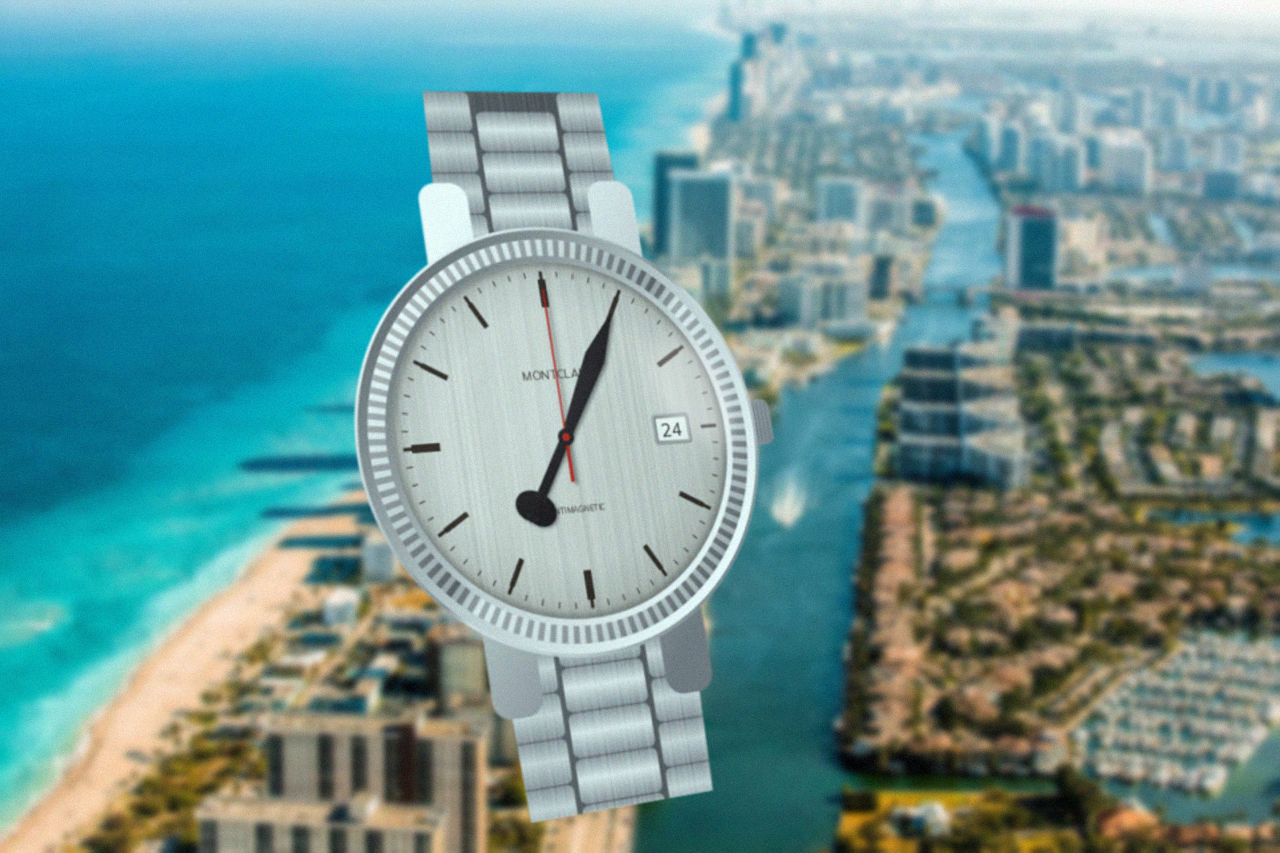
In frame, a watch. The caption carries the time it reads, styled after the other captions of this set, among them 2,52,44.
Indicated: 7,05,00
